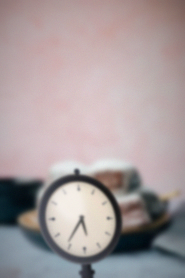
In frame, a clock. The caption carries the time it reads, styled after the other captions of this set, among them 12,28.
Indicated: 5,36
